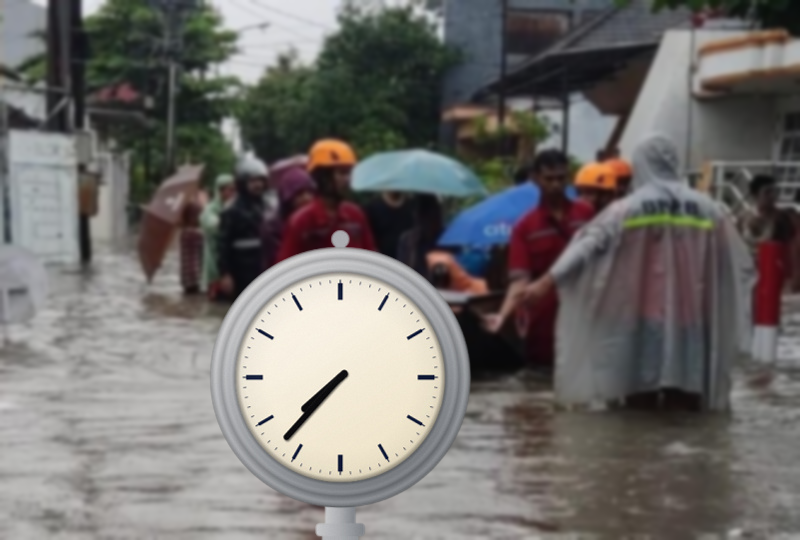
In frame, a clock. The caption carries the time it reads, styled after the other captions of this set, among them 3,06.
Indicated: 7,37
